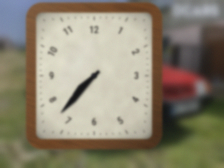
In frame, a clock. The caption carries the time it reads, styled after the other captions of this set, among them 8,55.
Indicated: 7,37
